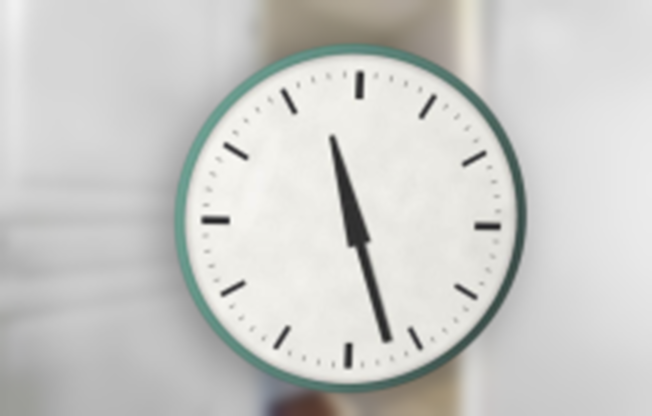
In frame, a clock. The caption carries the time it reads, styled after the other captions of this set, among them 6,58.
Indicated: 11,27
